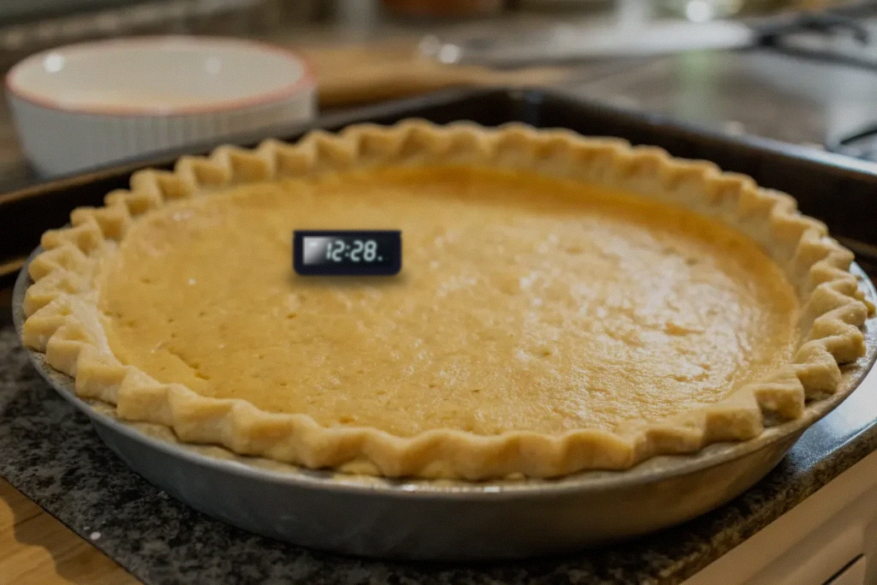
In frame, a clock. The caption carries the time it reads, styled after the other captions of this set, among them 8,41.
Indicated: 12,28
